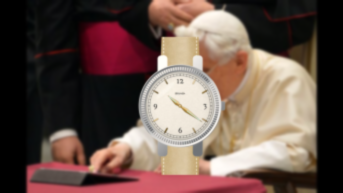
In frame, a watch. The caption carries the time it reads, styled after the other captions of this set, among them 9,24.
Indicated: 10,21
